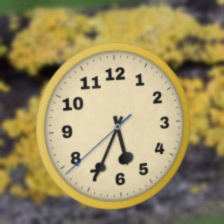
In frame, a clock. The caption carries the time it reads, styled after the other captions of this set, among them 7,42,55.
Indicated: 5,34,39
